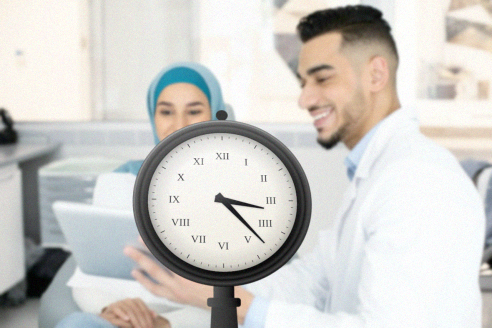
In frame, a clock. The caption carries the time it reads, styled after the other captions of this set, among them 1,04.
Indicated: 3,23
